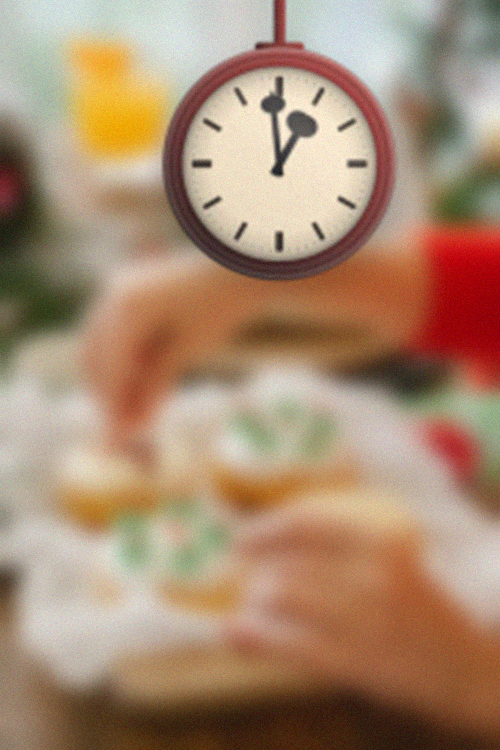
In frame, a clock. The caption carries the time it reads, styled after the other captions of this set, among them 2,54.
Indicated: 12,59
